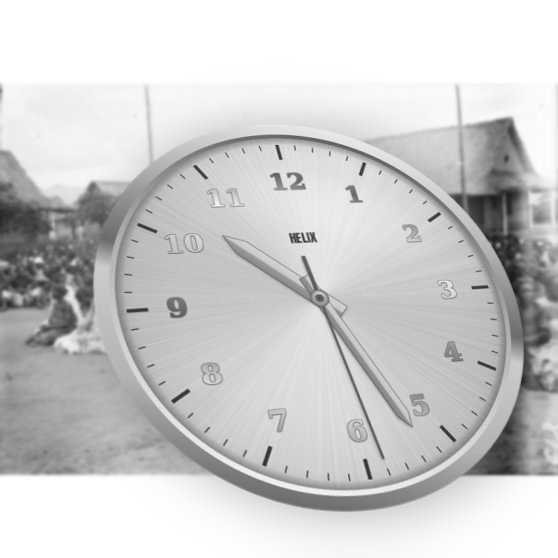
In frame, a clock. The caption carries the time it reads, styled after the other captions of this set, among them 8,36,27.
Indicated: 10,26,29
